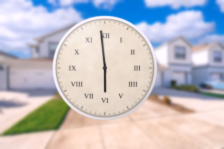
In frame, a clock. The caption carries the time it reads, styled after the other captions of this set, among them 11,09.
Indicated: 5,59
